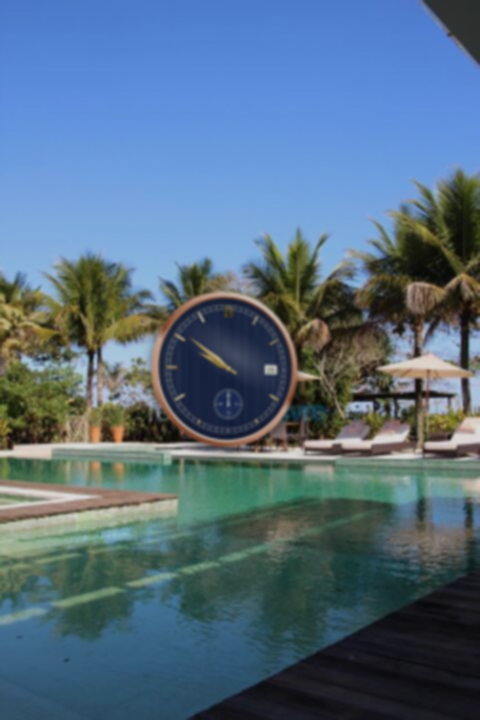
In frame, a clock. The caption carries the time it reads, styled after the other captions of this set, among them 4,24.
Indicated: 9,51
